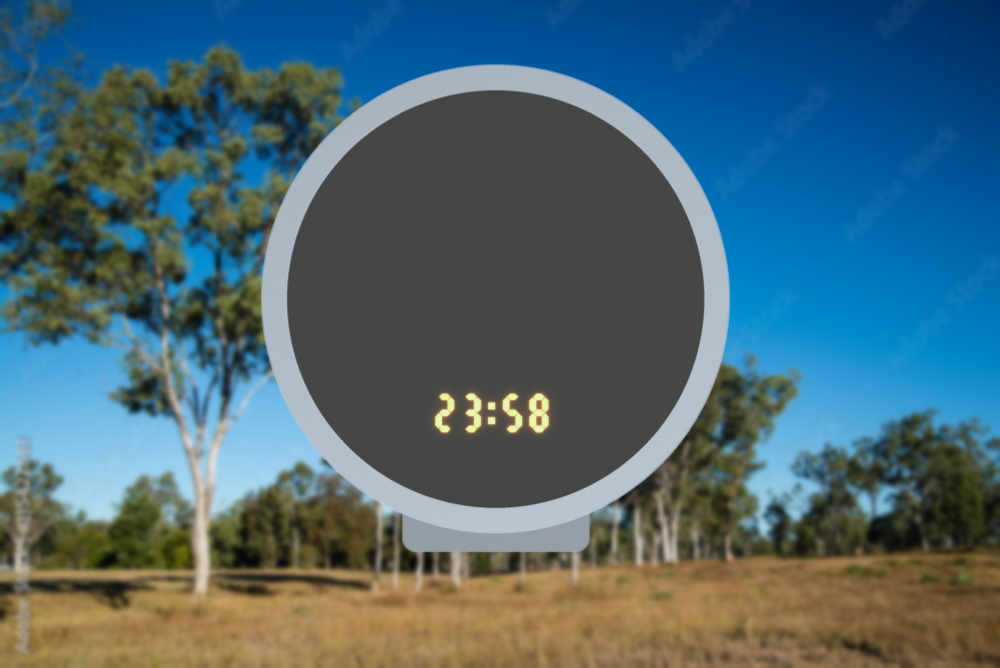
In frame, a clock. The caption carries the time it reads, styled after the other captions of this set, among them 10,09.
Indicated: 23,58
